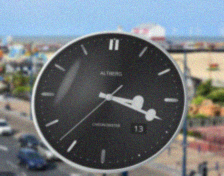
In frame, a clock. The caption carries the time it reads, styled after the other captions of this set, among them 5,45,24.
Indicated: 3,18,37
